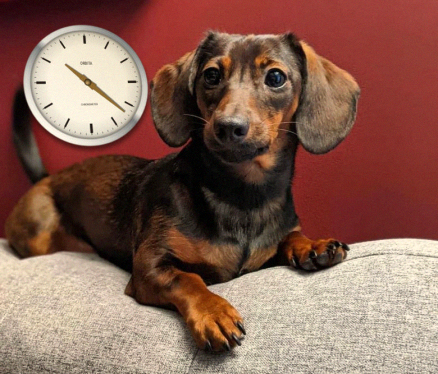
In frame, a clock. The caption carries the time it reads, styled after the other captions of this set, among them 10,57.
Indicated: 10,22
